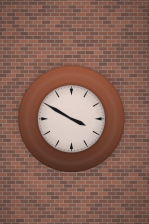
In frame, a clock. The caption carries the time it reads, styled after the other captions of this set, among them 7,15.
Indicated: 3,50
